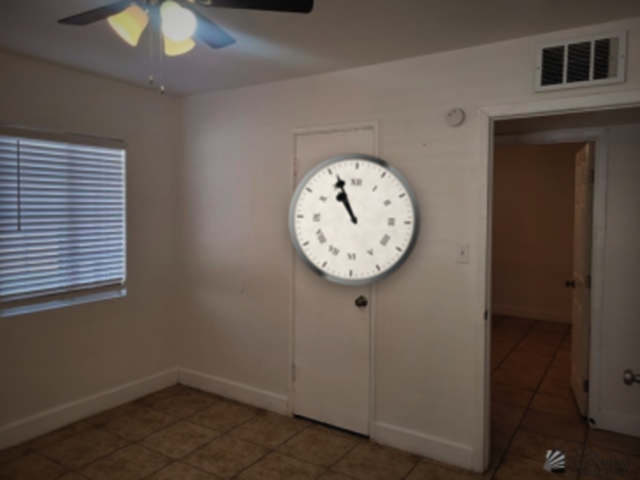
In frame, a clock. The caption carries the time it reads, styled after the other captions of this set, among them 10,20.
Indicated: 10,56
